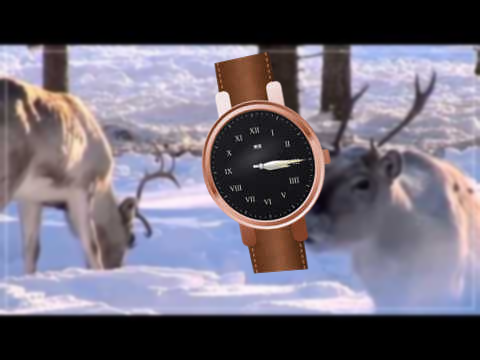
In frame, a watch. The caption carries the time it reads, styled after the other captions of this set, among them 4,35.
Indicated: 3,15
